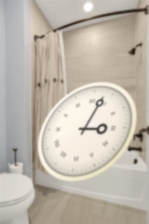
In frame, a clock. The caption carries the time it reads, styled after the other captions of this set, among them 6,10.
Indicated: 3,03
